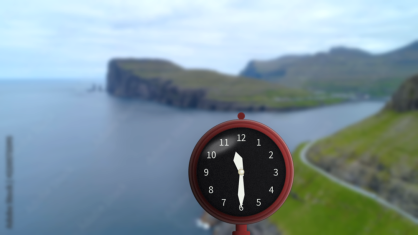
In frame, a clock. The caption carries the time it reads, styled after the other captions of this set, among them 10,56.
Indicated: 11,30
